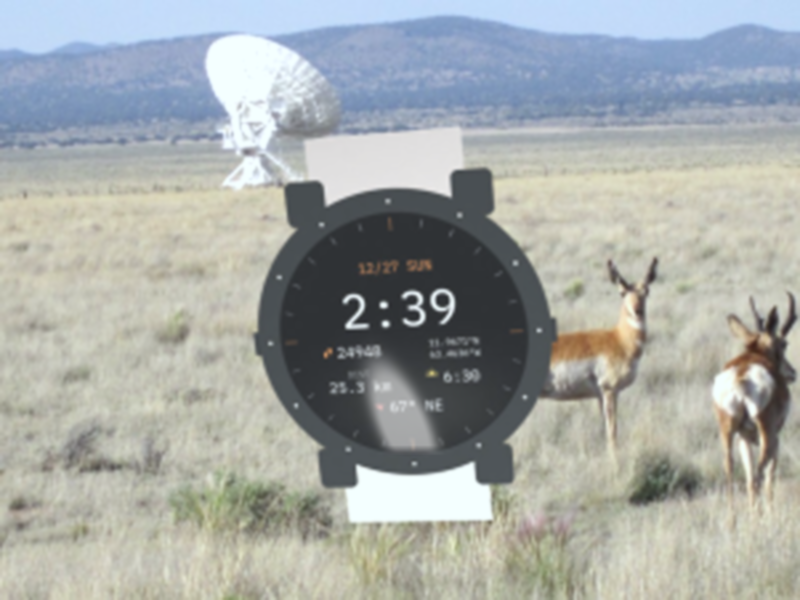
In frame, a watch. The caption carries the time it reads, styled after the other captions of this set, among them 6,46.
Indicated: 2,39
